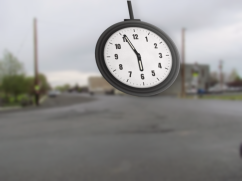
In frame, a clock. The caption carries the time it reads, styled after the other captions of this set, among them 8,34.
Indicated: 5,56
